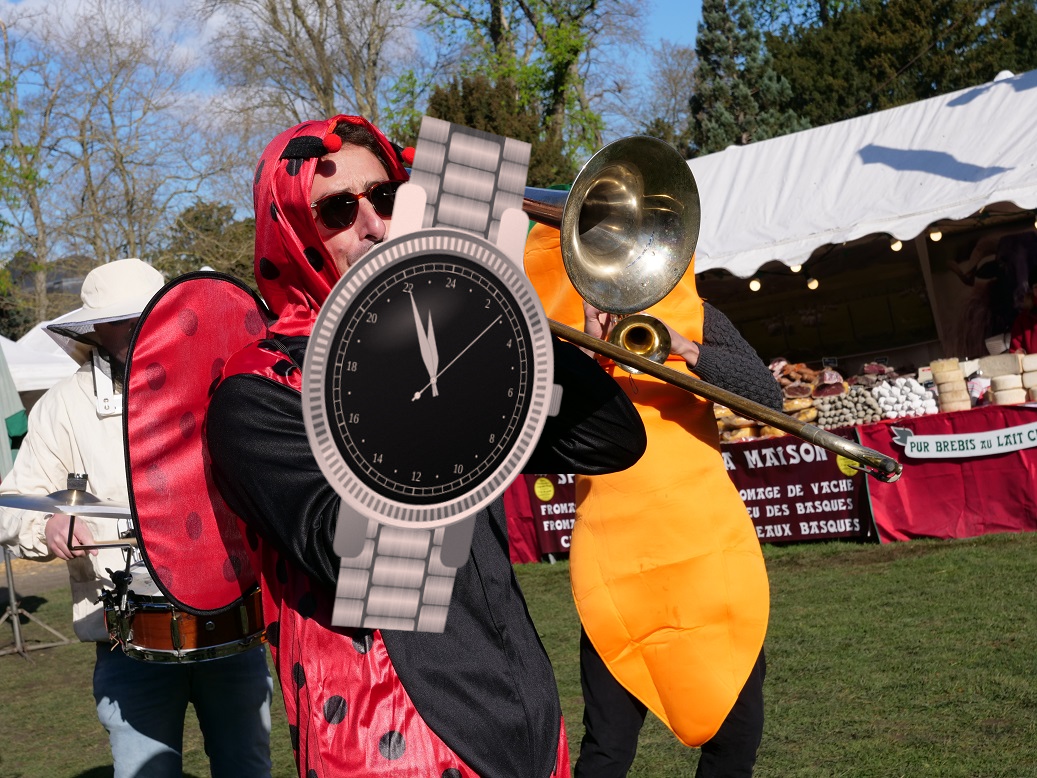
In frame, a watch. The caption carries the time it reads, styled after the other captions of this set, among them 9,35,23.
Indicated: 22,55,07
